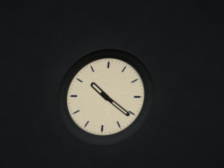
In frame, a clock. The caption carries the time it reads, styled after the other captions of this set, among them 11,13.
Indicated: 10,21
